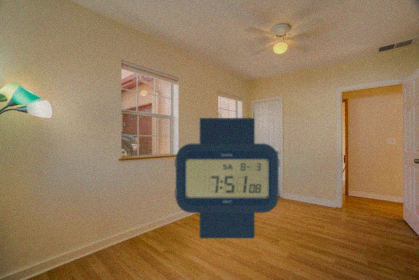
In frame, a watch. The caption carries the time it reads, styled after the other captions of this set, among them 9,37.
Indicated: 7,51
